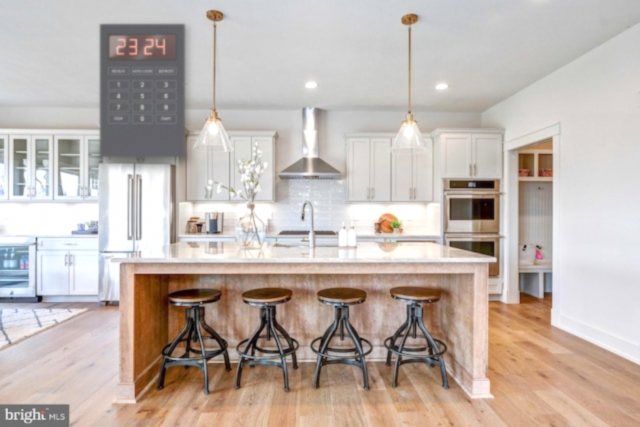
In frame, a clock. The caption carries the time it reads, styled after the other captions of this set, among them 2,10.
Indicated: 23,24
